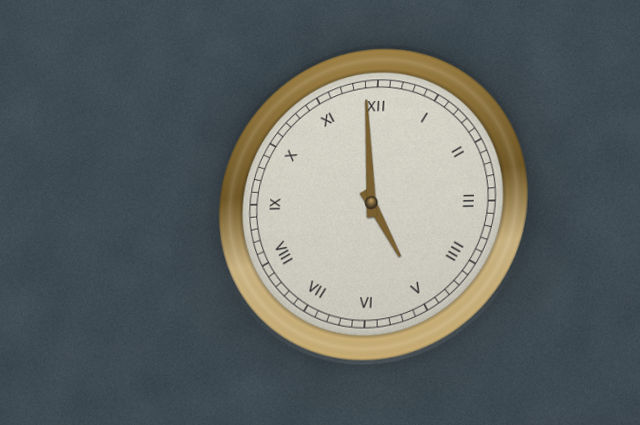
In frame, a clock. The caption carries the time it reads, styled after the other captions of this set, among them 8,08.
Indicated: 4,59
